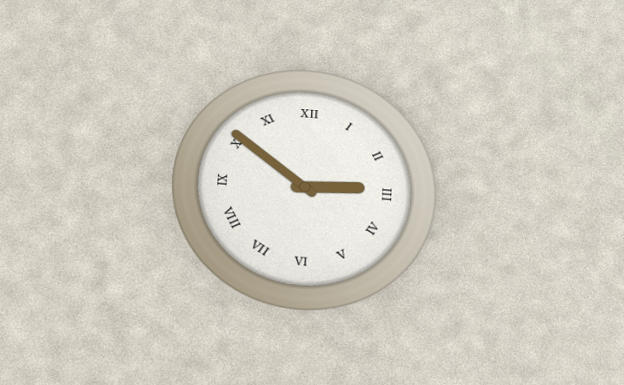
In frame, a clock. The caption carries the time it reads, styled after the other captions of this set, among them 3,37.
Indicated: 2,51
